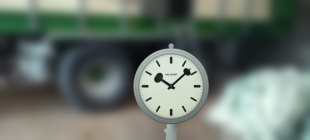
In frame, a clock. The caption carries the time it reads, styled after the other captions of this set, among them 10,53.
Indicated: 10,08
